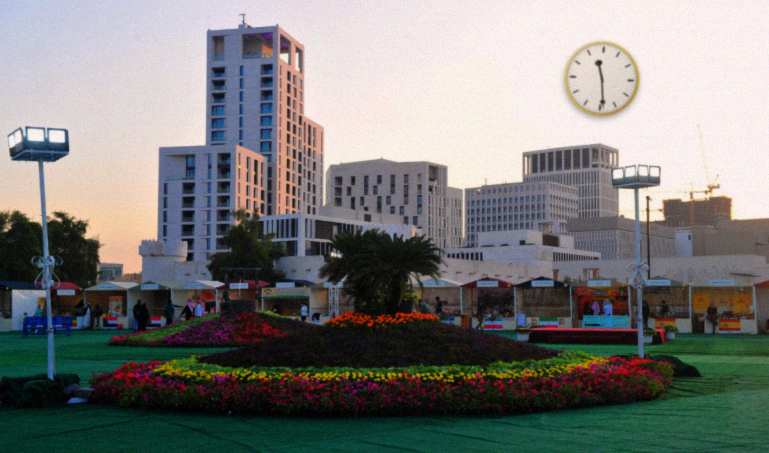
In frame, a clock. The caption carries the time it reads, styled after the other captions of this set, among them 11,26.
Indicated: 11,29
